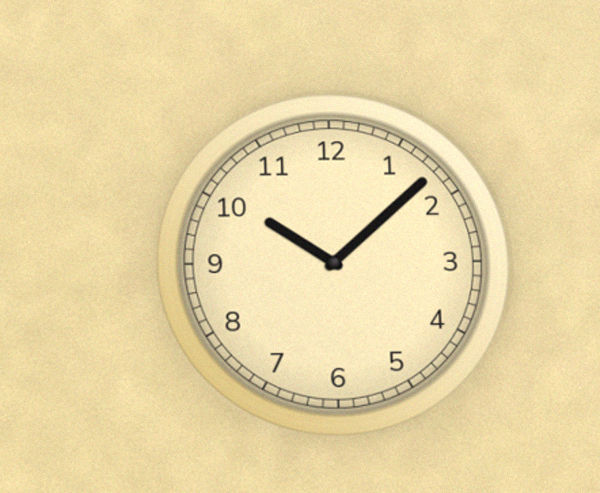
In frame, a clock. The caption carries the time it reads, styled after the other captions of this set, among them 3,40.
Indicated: 10,08
